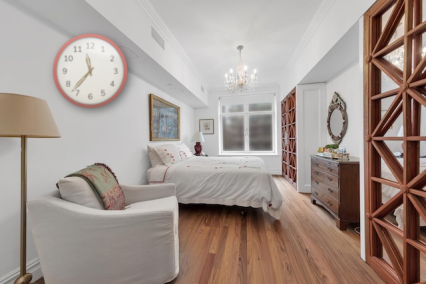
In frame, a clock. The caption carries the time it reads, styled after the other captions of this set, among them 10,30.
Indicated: 11,37
